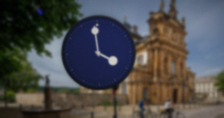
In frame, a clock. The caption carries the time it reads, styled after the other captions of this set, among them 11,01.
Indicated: 3,59
